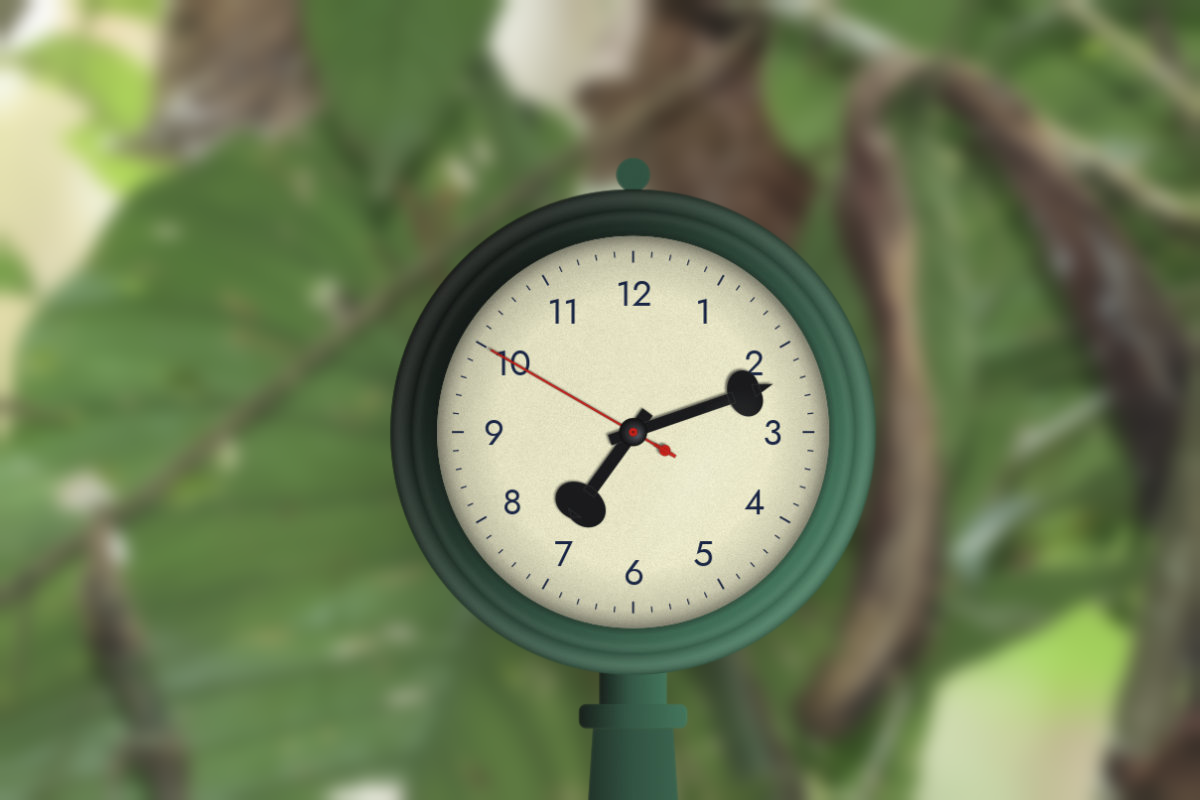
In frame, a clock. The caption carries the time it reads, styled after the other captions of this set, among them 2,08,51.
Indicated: 7,11,50
